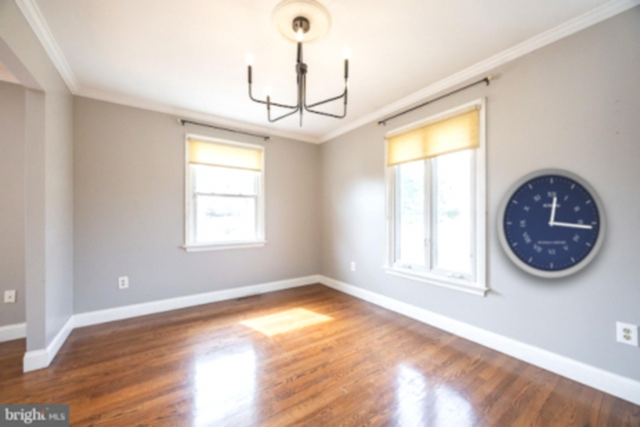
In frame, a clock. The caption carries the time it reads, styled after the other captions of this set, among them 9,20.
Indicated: 12,16
